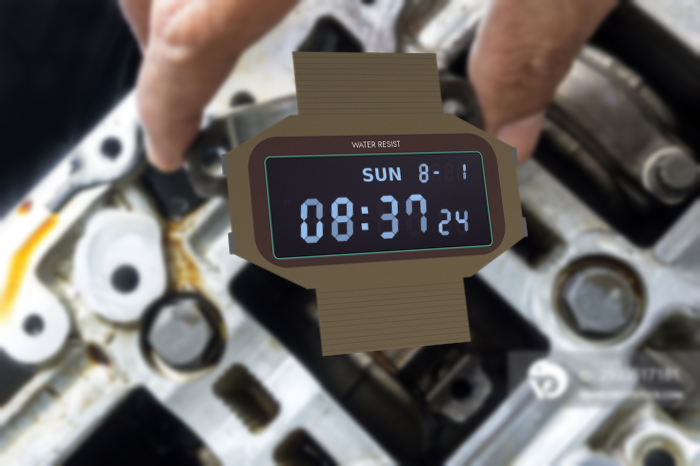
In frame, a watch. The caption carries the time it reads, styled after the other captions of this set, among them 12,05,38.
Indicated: 8,37,24
